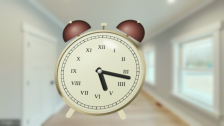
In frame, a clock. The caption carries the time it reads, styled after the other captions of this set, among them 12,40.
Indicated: 5,17
